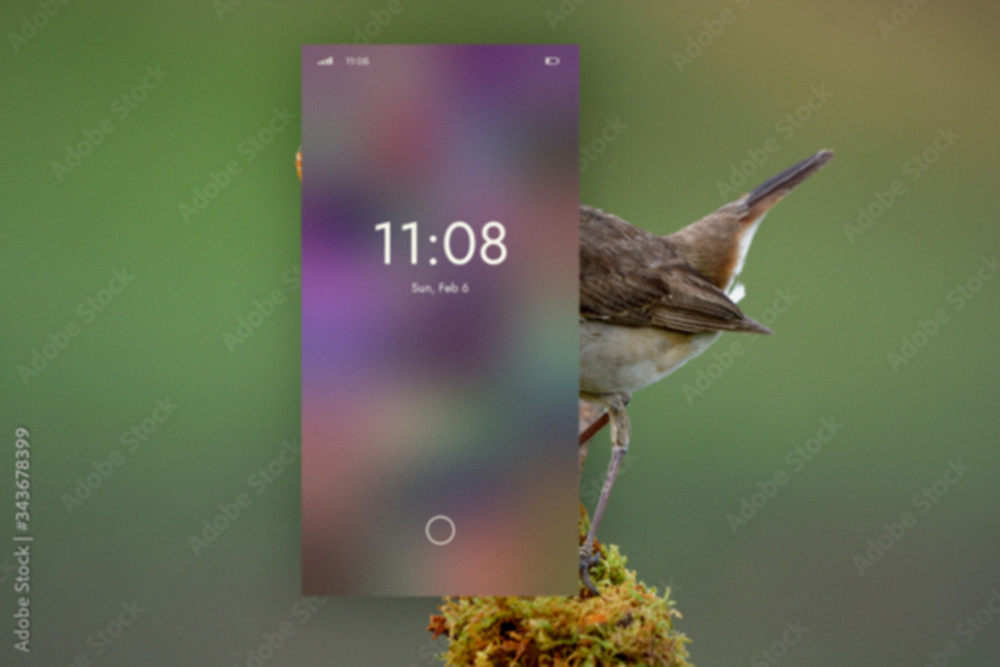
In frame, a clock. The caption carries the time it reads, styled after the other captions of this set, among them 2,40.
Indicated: 11,08
